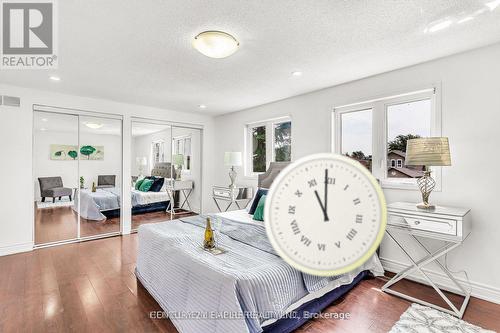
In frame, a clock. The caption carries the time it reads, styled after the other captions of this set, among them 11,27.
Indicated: 10,59
